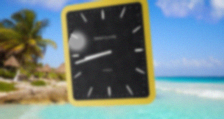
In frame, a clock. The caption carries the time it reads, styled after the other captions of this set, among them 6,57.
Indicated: 8,43
